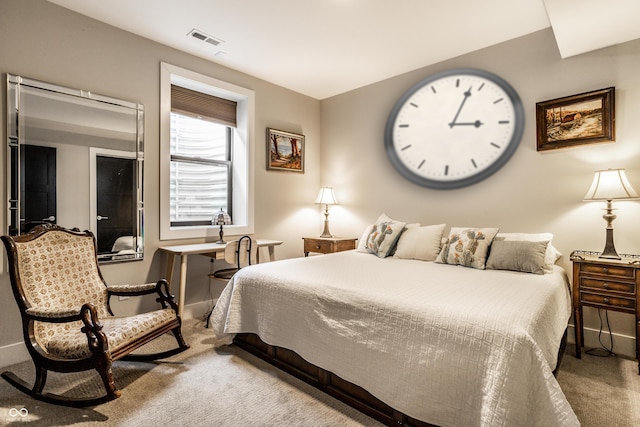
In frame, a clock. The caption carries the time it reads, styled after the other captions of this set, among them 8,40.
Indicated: 3,03
